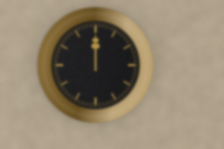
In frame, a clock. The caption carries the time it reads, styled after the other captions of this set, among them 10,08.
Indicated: 12,00
